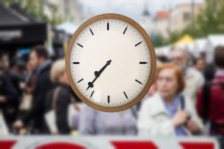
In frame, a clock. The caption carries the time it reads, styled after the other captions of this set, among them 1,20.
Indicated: 7,37
